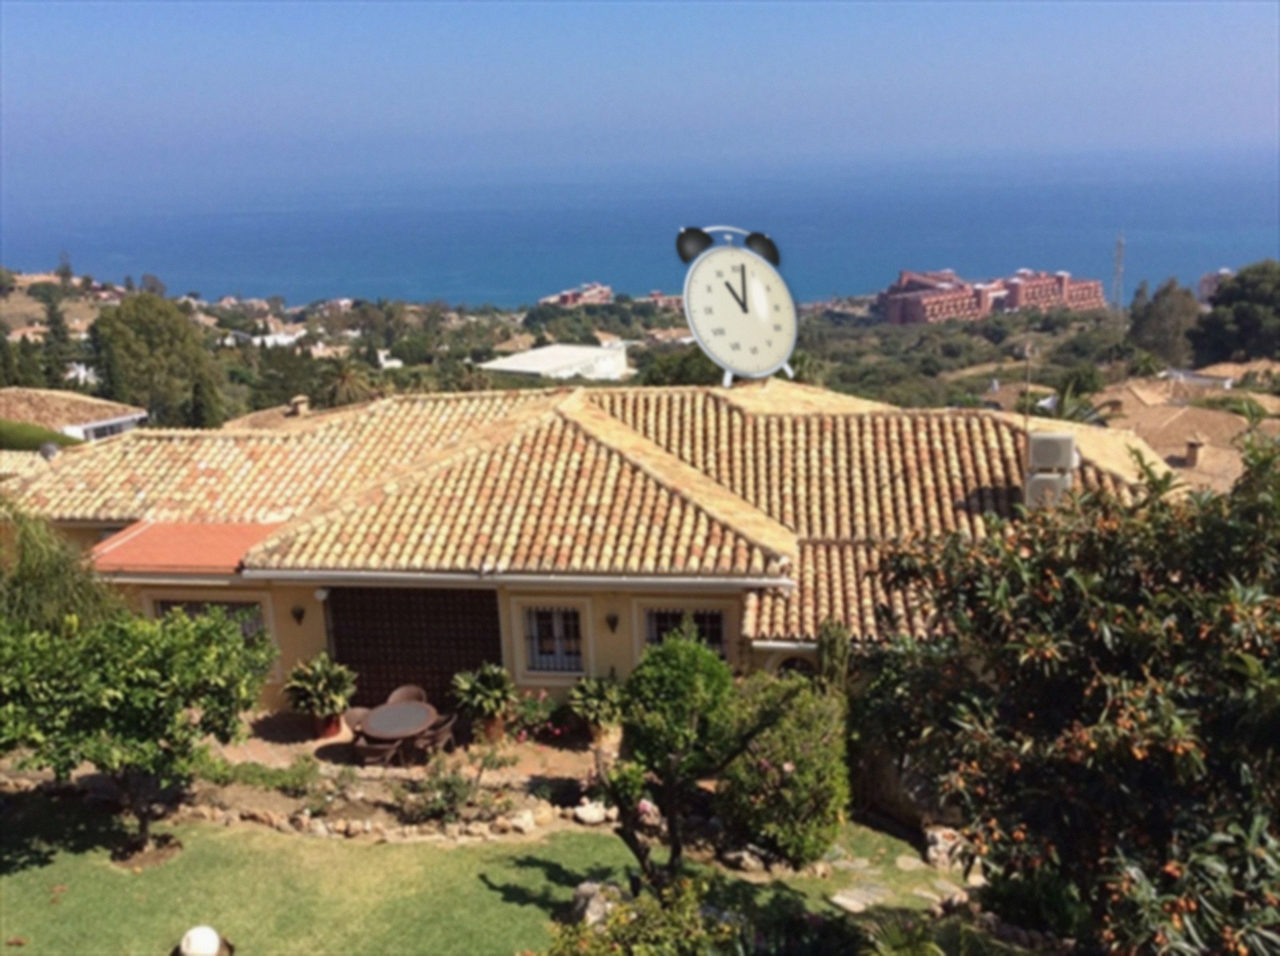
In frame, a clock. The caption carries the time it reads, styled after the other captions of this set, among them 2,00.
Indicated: 11,02
